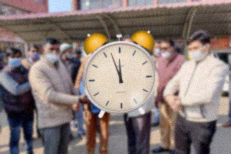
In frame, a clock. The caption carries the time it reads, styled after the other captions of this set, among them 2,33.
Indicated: 11,57
